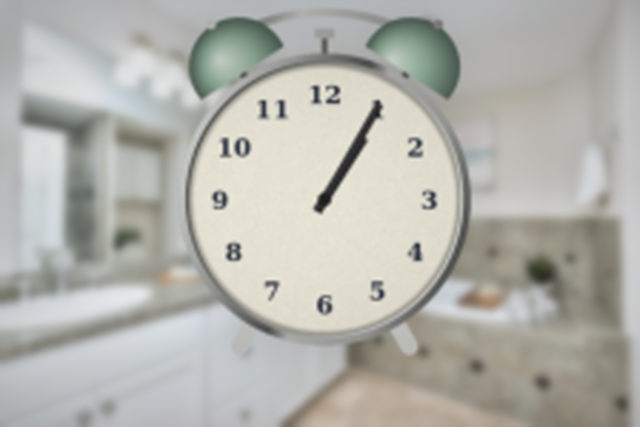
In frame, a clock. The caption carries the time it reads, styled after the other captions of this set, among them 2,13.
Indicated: 1,05
